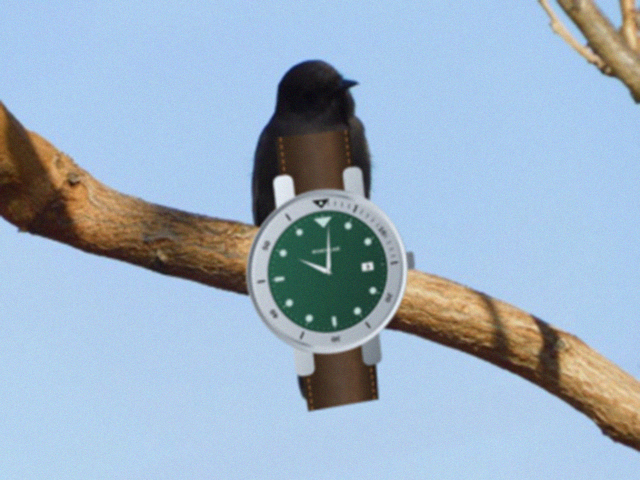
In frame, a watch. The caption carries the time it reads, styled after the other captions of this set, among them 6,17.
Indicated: 10,01
